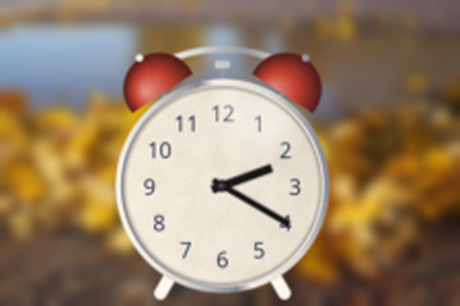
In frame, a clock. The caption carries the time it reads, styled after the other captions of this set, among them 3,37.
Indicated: 2,20
